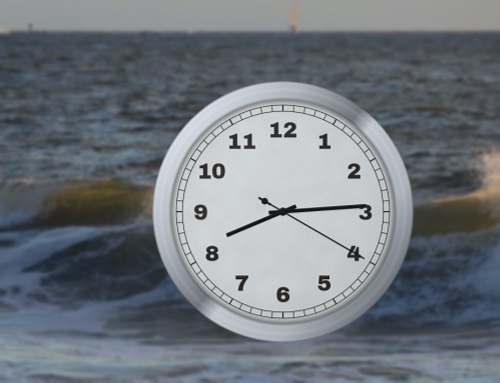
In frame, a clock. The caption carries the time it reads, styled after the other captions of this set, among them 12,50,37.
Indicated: 8,14,20
